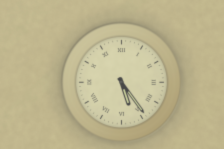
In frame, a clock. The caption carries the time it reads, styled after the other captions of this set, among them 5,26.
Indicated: 5,24
